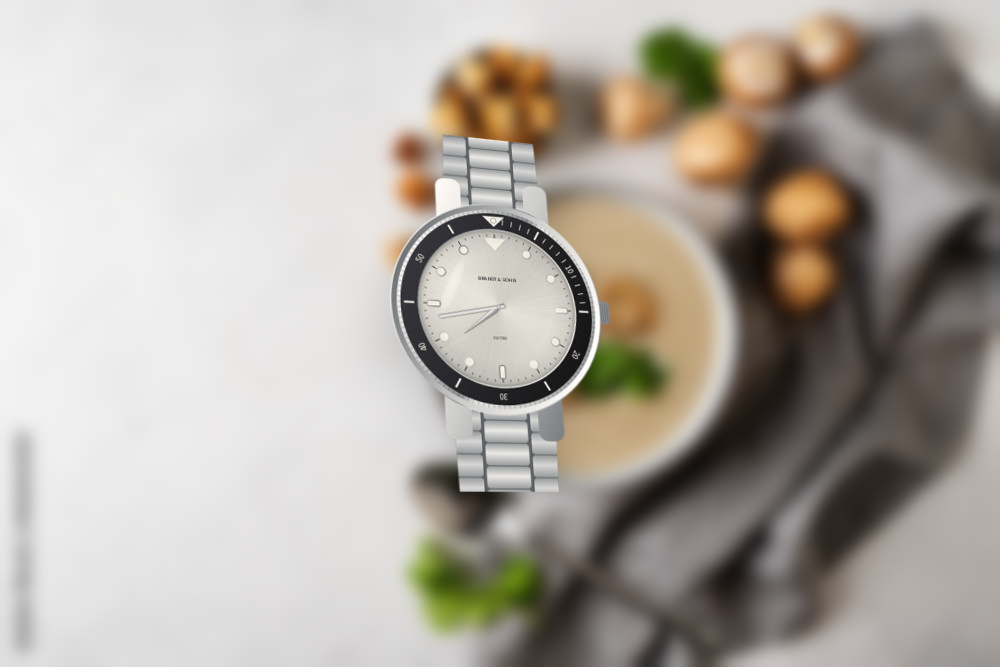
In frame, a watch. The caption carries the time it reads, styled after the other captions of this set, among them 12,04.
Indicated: 7,43
